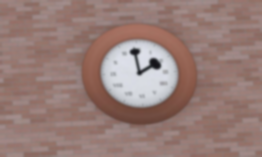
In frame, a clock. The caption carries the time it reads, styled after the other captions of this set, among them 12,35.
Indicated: 1,59
